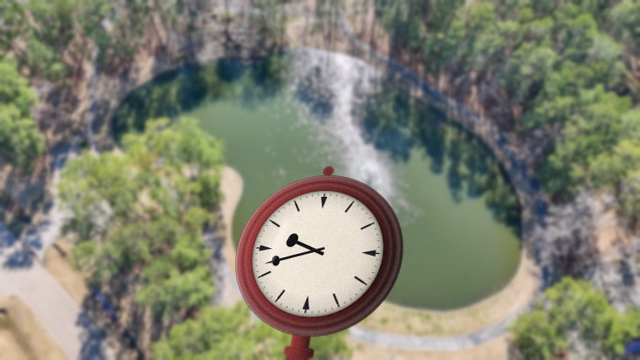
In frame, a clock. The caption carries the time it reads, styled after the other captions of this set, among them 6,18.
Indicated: 9,42
